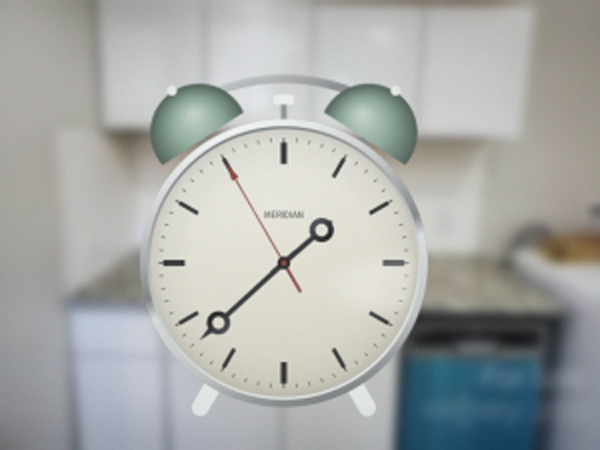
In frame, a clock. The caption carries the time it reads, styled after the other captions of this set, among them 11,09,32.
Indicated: 1,37,55
